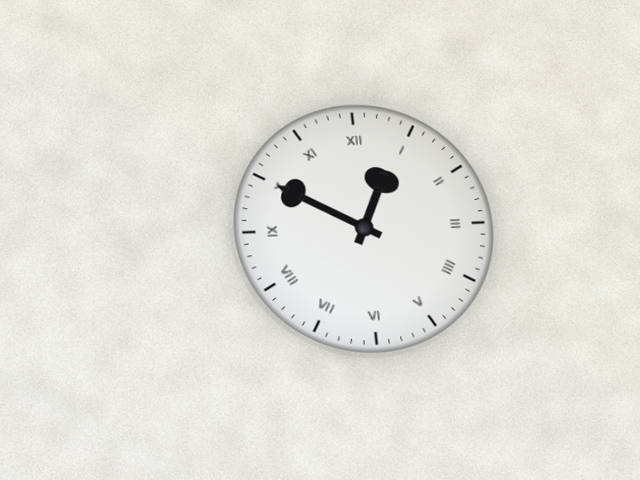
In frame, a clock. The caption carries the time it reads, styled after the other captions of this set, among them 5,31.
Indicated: 12,50
